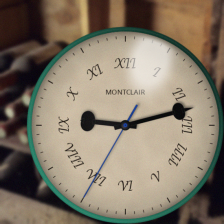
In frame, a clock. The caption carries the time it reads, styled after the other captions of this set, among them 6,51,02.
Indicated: 9,12,35
